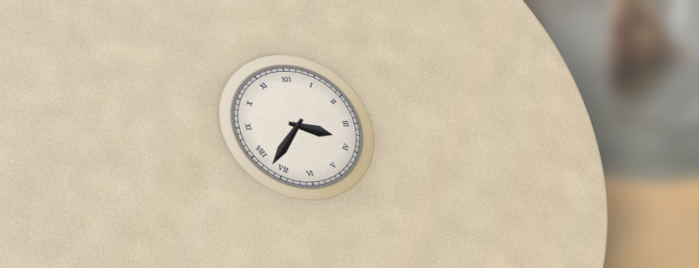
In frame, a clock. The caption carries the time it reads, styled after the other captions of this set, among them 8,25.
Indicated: 3,37
